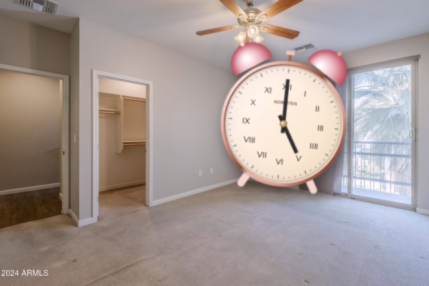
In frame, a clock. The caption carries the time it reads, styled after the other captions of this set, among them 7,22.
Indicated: 5,00
